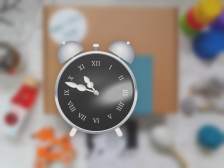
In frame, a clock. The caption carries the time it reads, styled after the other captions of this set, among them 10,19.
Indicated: 10,48
